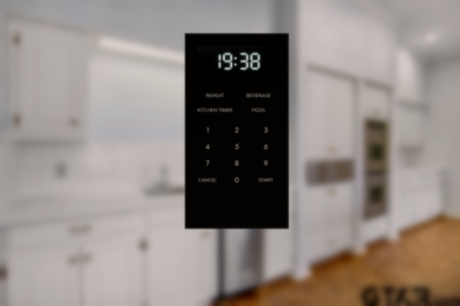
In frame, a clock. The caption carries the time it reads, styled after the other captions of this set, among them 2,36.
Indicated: 19,38
